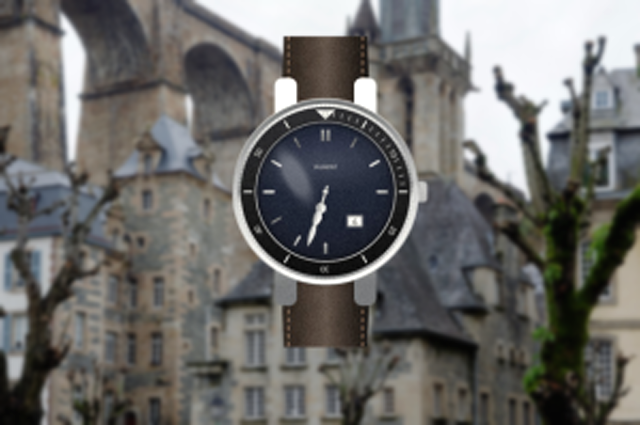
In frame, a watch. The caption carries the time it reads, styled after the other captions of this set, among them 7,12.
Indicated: 6,33
